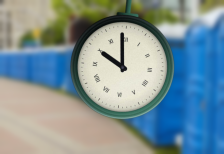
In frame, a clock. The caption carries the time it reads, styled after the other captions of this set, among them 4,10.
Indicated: 9,59
